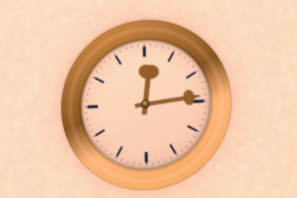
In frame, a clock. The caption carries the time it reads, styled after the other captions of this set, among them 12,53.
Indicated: 12,14
